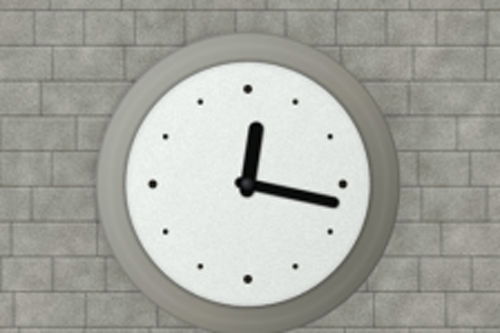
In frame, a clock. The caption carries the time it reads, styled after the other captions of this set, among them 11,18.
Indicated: 12,17
